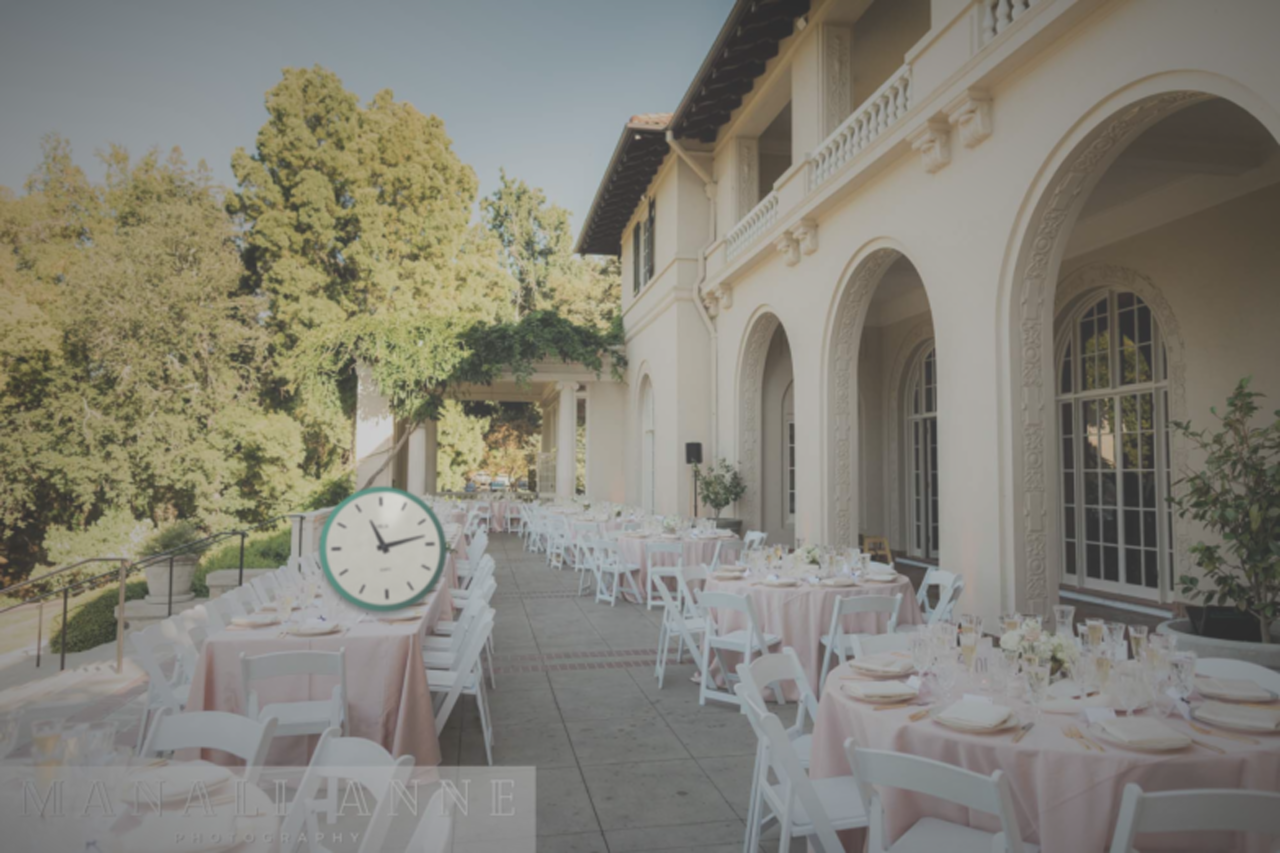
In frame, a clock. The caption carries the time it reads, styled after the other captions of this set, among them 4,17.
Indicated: 11,13
